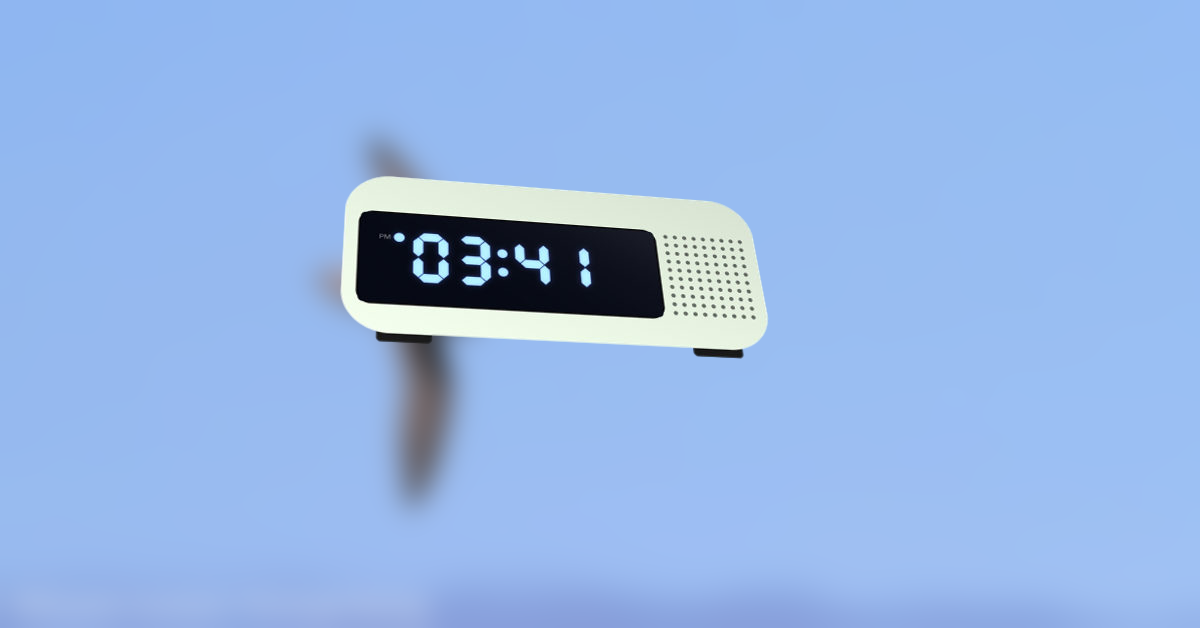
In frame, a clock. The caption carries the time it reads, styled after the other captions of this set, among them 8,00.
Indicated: 3,41
